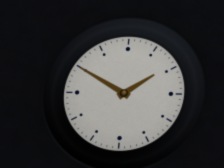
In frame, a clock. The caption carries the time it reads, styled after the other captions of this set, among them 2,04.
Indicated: 1,50
